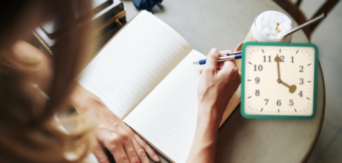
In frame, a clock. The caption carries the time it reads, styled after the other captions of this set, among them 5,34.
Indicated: 3,59
